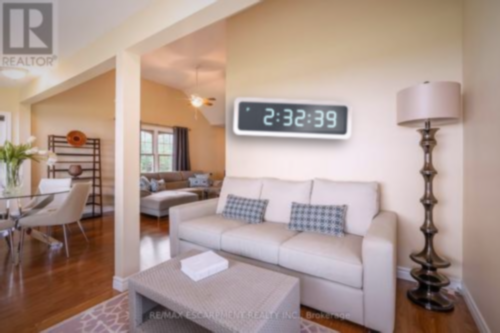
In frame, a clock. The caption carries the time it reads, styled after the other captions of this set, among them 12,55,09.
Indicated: 2,32,39
